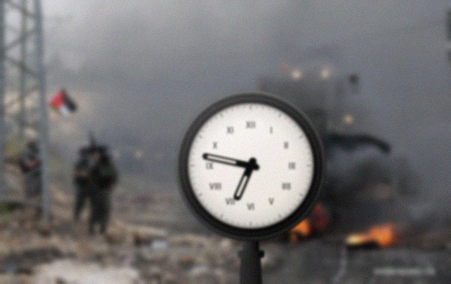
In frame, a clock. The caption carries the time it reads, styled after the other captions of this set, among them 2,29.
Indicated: 6,47
